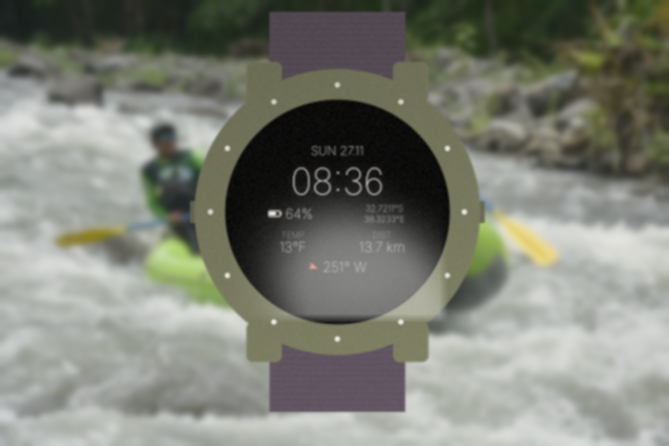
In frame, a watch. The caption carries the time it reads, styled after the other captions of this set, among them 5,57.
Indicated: 8,36
